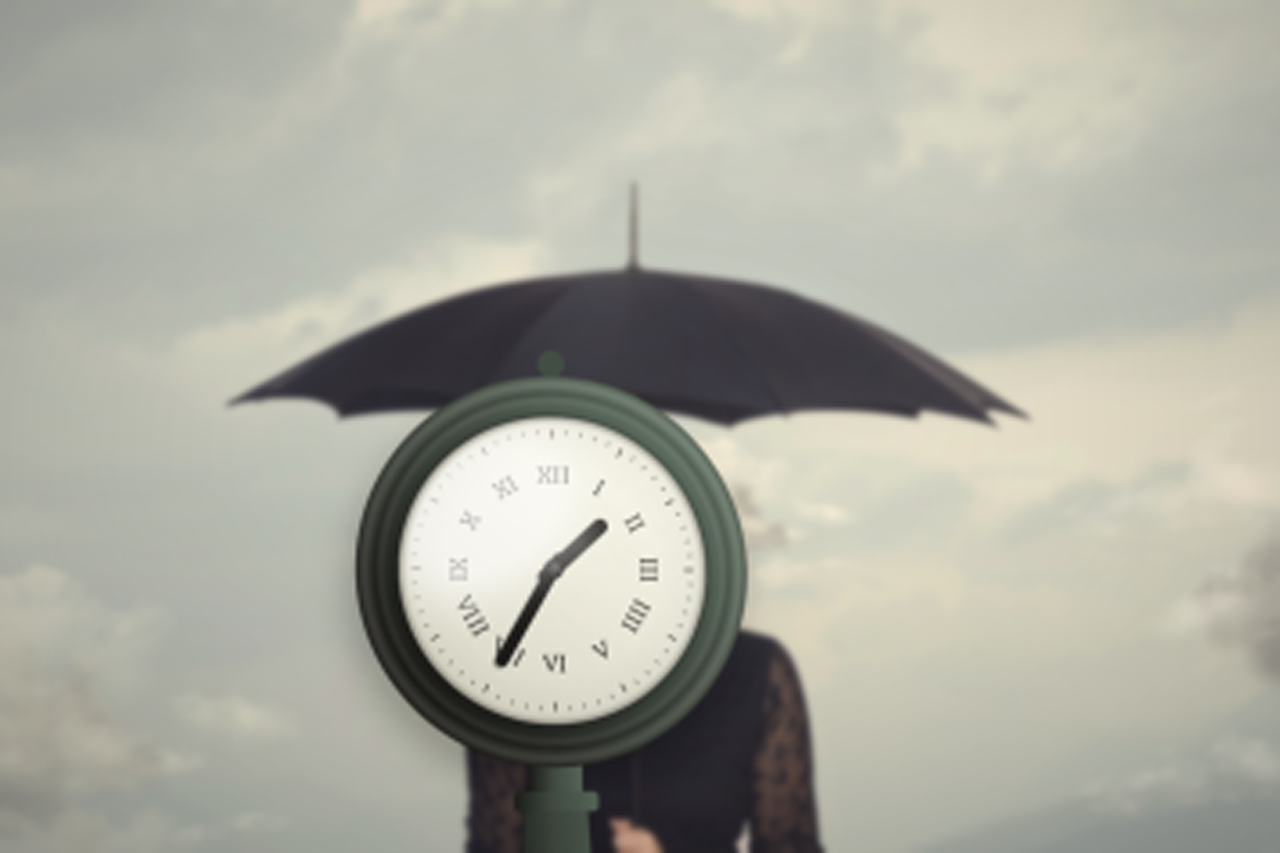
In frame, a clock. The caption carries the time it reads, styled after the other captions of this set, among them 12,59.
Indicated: 1,35
